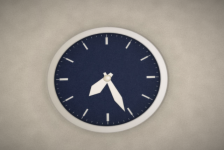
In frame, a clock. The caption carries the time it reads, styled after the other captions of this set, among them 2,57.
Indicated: 7,26
